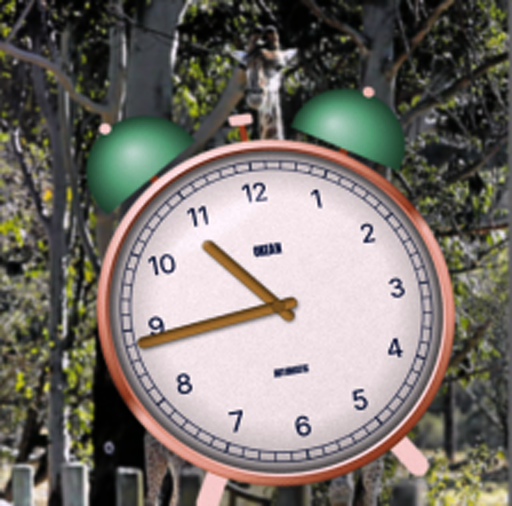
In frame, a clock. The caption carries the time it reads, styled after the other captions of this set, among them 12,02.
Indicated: 10,44
